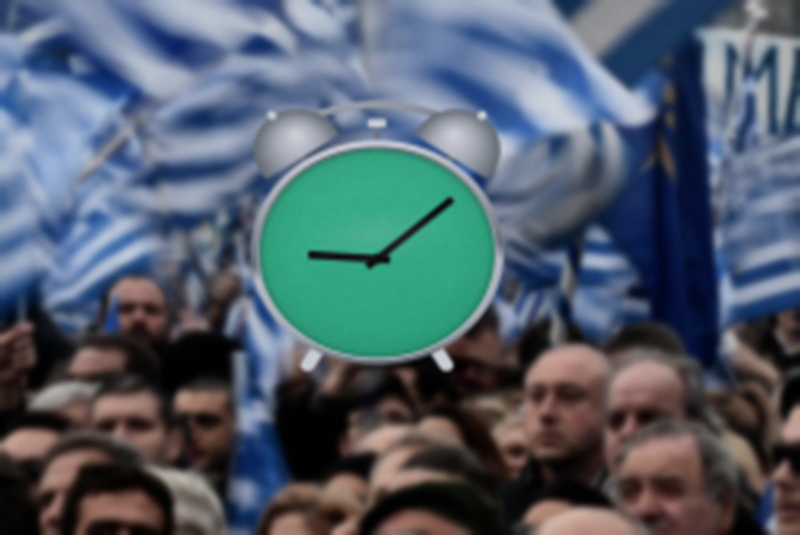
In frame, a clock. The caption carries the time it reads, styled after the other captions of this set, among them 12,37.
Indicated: 9,08
